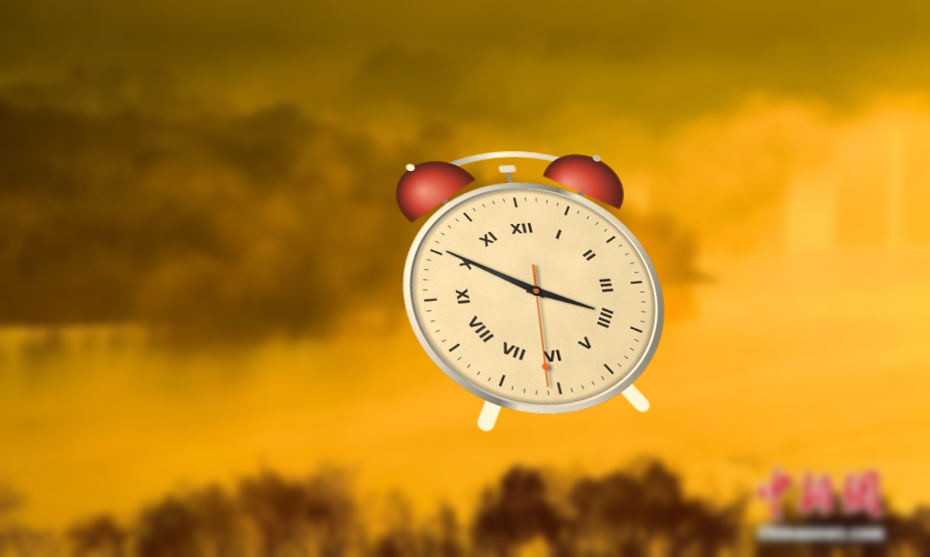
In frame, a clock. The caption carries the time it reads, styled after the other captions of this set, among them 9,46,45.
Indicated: 3,50,31
